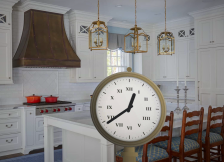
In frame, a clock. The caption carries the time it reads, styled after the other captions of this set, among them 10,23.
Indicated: 12,39
